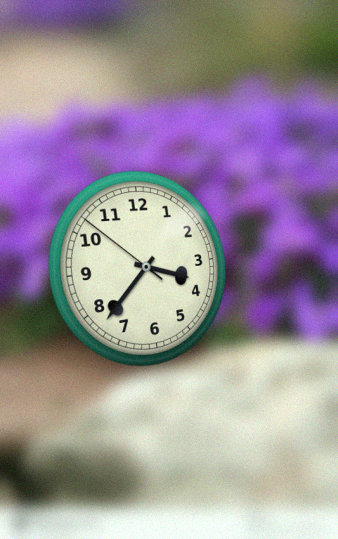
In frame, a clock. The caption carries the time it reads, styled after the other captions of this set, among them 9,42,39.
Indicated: 3,37,52
